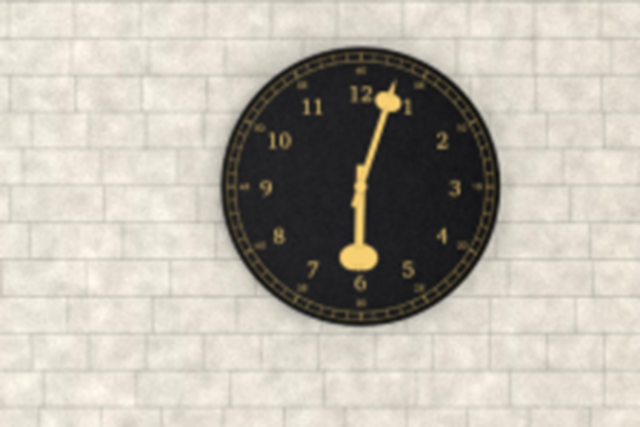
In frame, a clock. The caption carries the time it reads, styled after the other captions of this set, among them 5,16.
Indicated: 6,03
